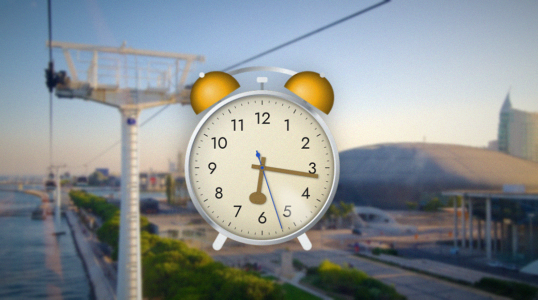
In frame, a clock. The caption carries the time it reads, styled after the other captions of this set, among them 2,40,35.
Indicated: 6,16,27
